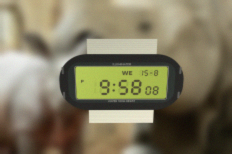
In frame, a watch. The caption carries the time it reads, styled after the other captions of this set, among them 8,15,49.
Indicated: 9,58,08
